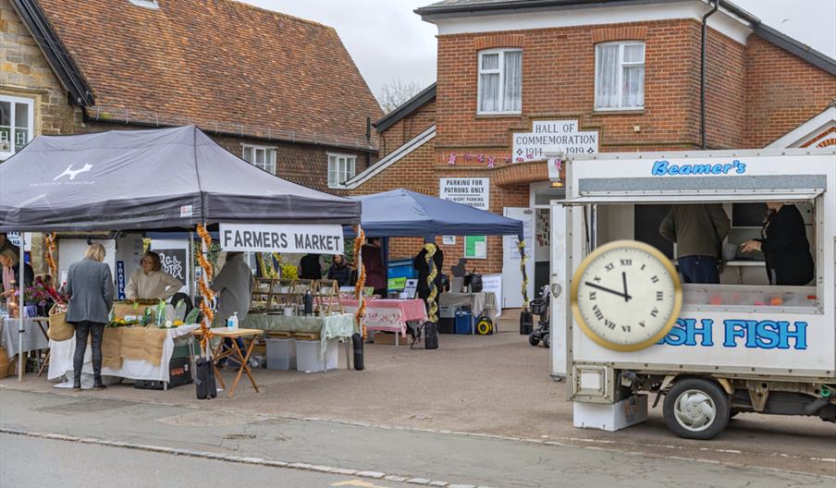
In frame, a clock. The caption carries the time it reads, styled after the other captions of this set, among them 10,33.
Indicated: 11,48
